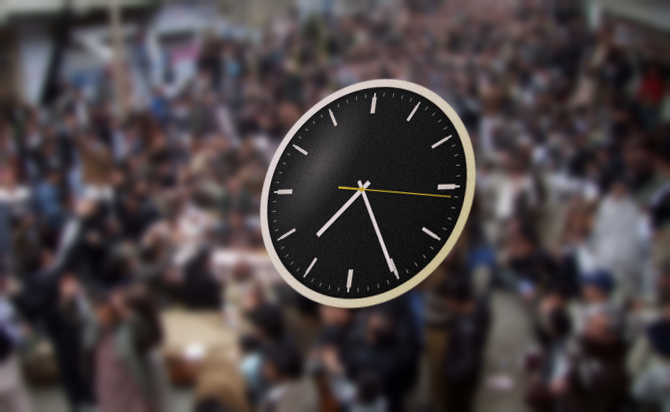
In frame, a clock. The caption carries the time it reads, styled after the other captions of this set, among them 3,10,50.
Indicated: 7,25,16
